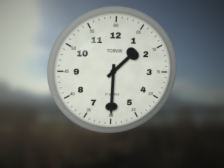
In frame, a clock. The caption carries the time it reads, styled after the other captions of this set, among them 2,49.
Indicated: 1,30
